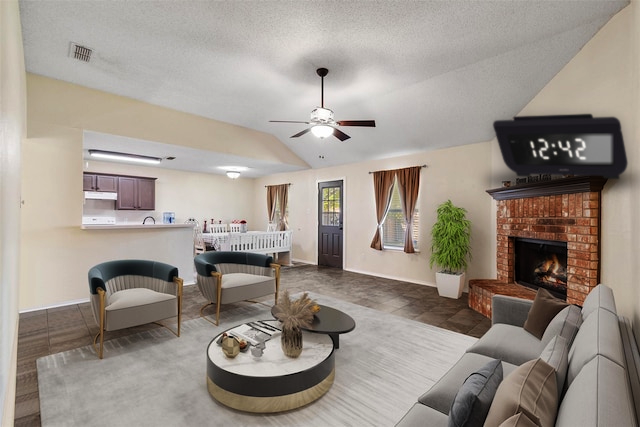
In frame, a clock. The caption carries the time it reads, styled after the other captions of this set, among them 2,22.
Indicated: 12,42
